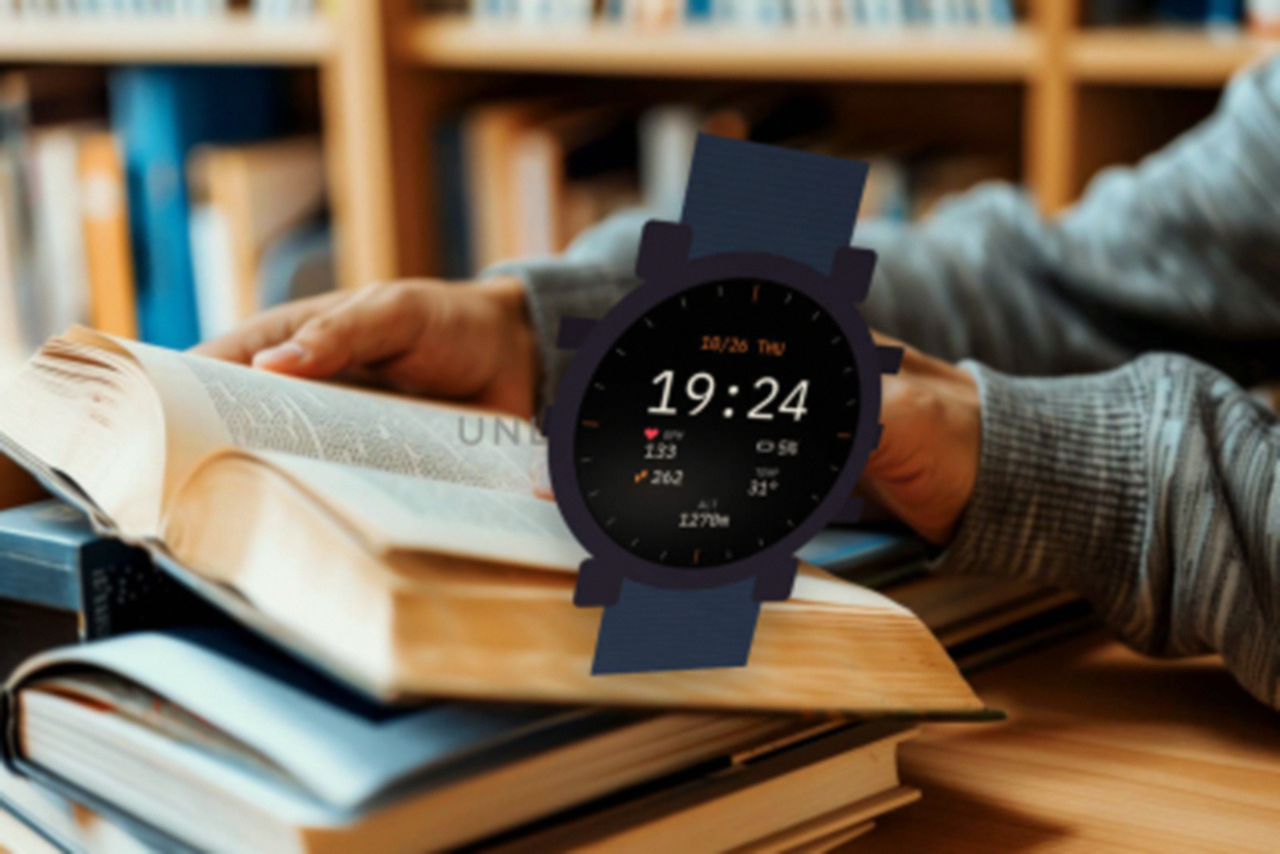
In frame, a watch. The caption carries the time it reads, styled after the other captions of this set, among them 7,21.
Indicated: 19,24
